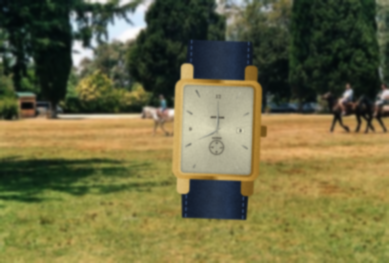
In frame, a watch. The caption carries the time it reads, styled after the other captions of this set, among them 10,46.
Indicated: 8,00
